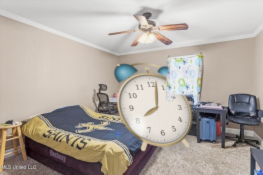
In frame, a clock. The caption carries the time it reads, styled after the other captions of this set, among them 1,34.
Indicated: 8,02
